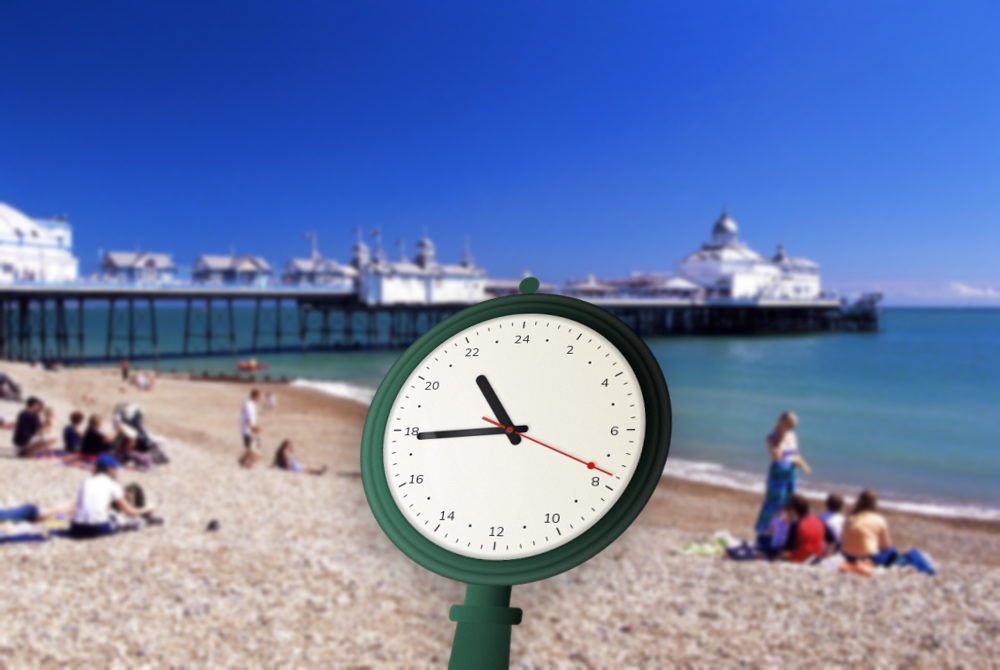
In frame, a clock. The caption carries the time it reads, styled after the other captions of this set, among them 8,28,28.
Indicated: 21,44,19
